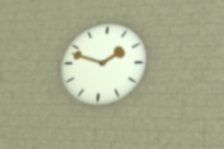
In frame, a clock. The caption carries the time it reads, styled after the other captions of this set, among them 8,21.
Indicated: 1,48
